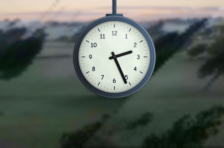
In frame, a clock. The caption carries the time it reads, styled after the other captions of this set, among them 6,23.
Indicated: 2,26
